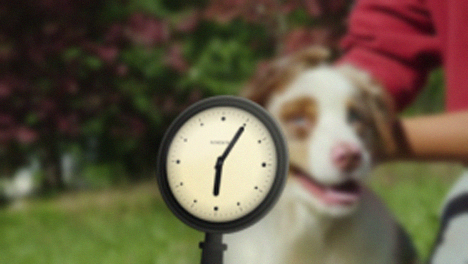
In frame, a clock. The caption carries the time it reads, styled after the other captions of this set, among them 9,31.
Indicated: 6,05
